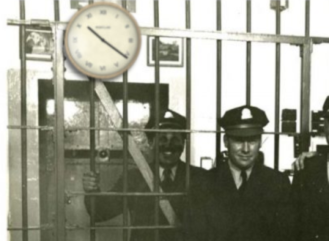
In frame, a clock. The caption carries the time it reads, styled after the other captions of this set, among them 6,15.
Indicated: 10,21
